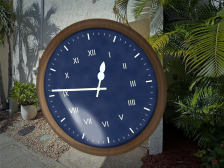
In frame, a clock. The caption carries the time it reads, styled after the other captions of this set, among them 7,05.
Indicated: 12,46
